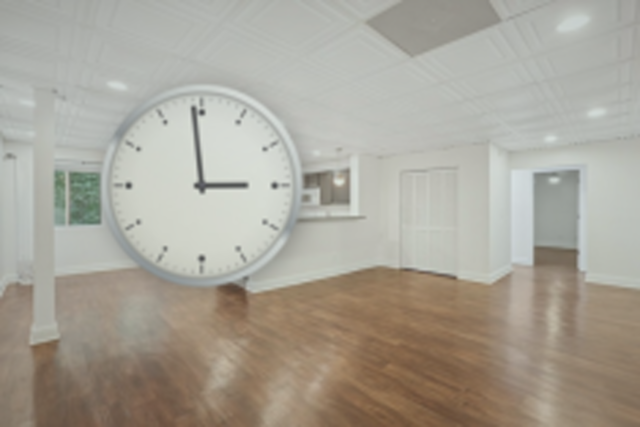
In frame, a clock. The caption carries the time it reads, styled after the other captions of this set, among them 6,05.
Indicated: 2,59
